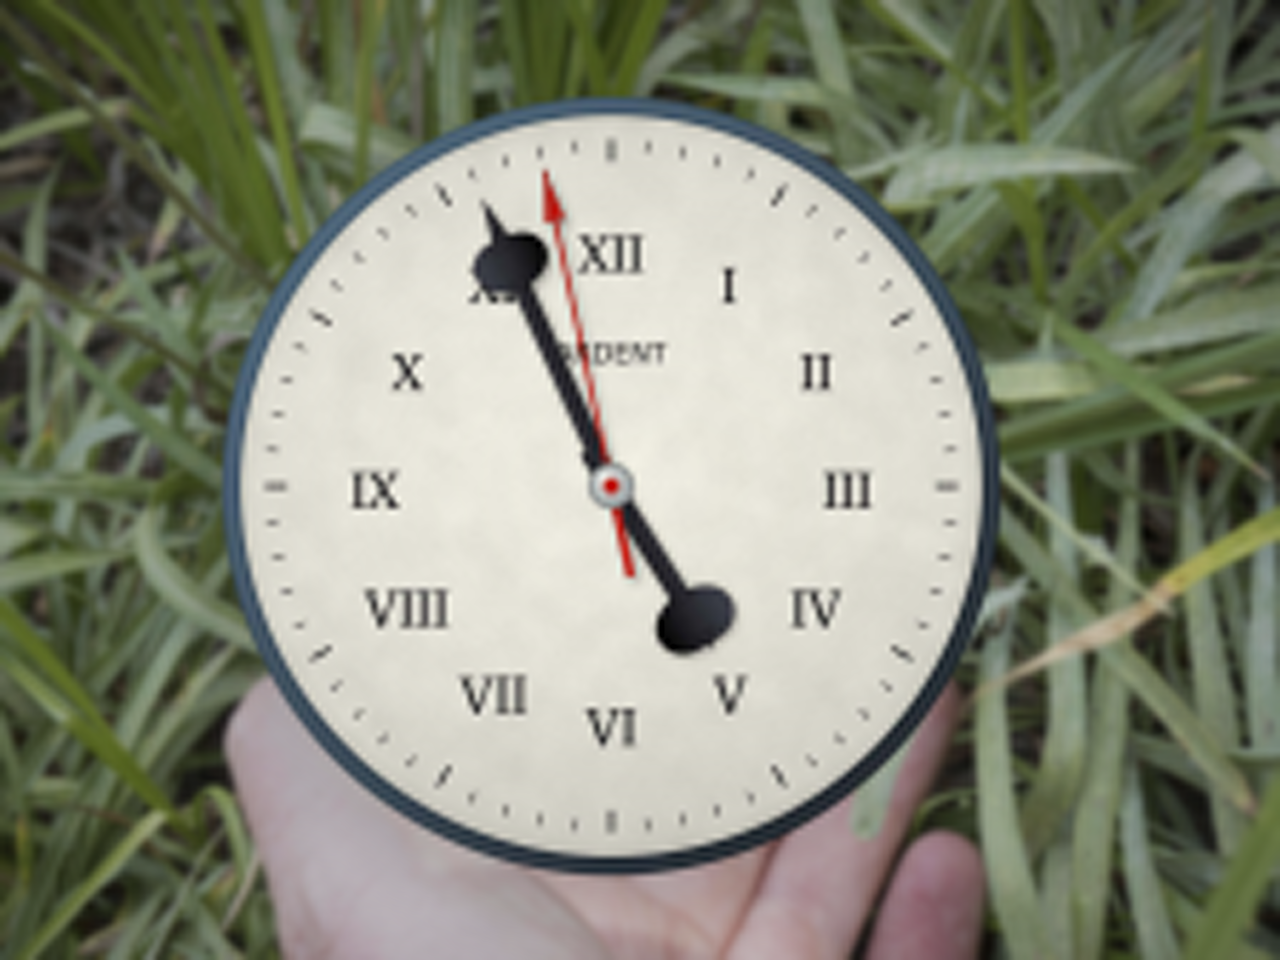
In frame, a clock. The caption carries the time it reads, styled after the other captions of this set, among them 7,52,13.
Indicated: 4,55,58
